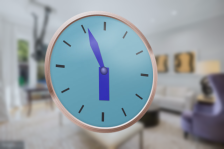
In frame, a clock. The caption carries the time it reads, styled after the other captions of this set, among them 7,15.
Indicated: 5,56
